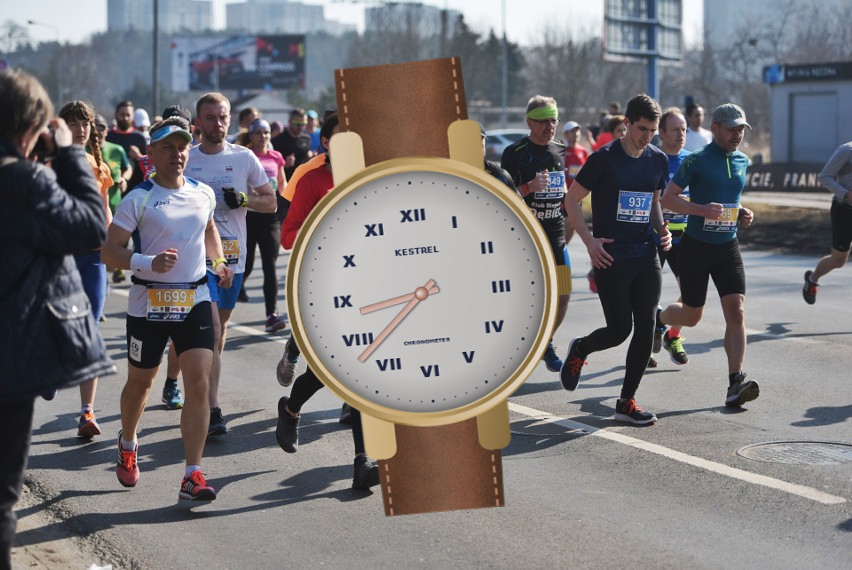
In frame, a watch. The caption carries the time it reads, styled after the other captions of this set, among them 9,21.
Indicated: 8,38
